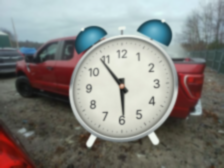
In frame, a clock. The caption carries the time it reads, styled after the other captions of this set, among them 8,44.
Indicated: 5,54
